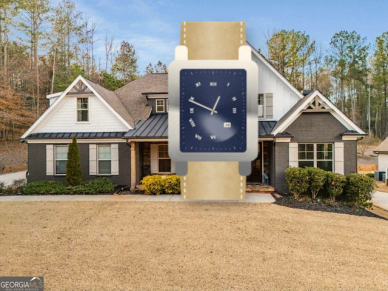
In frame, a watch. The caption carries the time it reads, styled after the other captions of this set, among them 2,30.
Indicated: 12,49
